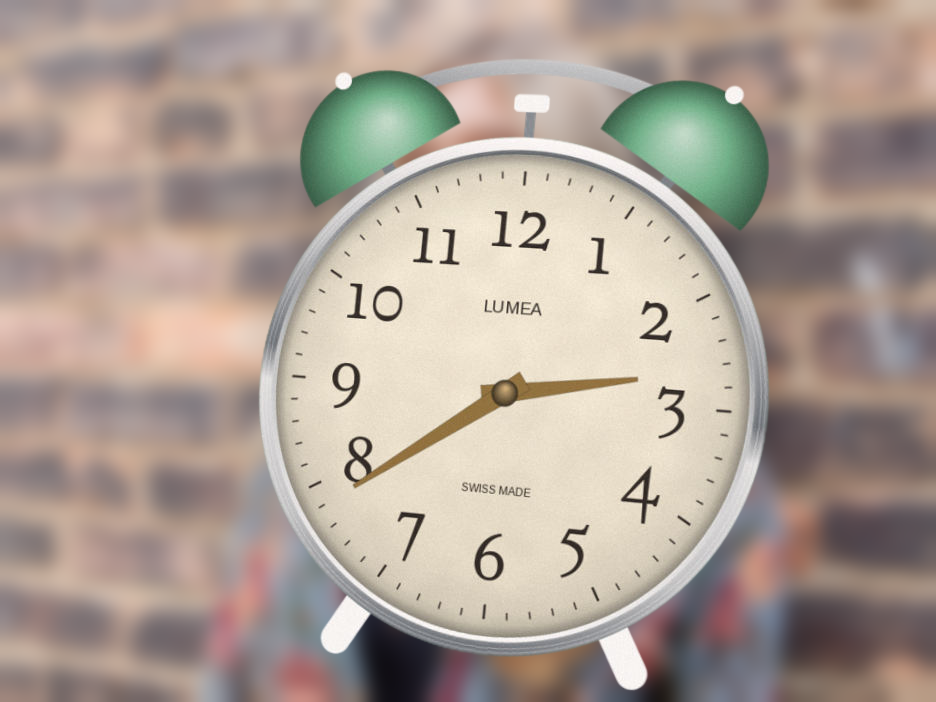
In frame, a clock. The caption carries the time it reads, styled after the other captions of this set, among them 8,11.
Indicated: 2,39
